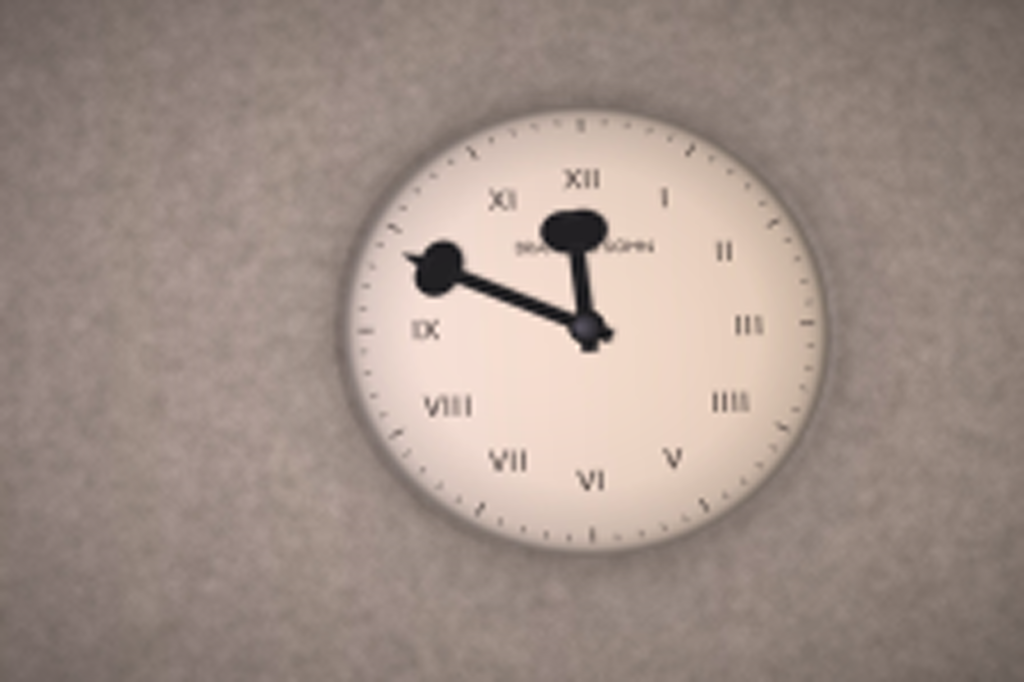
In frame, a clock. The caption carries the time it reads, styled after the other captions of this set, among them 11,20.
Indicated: 11,49
